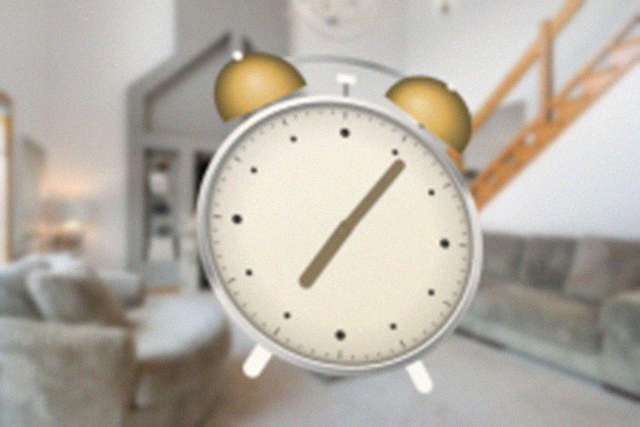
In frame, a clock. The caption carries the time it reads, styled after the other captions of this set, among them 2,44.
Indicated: 7,06
